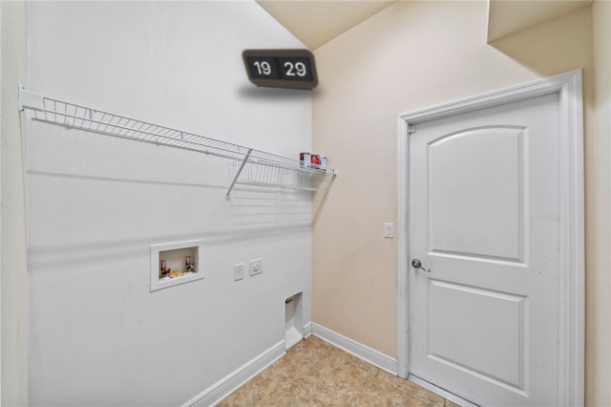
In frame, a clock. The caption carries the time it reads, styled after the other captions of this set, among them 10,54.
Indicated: 19,29
